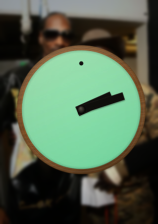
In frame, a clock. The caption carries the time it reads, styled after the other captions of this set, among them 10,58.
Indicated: 2,12
